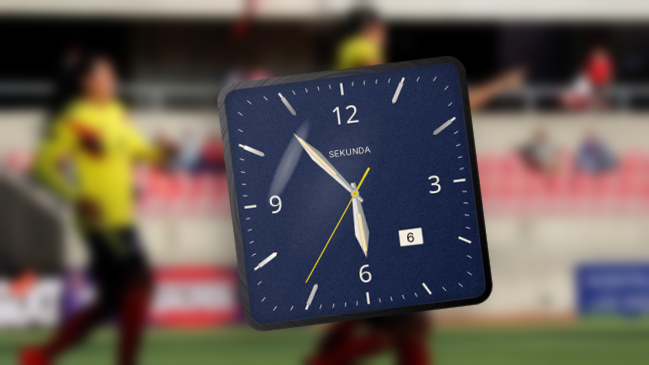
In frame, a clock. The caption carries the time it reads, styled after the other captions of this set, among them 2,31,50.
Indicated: 5,53,36
